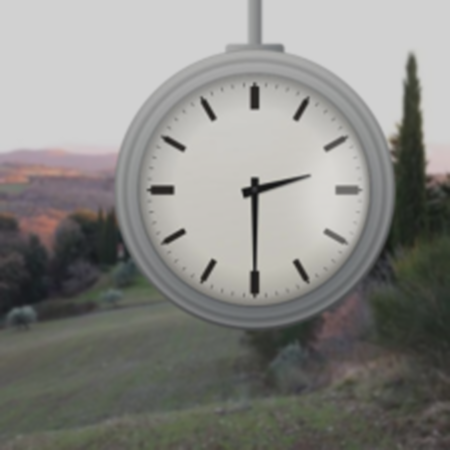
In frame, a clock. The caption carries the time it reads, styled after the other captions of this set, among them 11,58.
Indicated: 2,30
